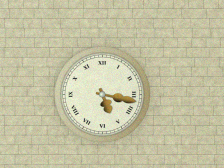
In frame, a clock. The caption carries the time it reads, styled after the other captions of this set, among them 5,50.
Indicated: 5,17
